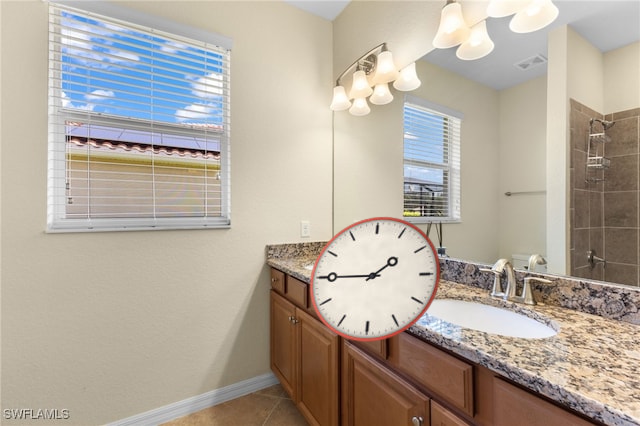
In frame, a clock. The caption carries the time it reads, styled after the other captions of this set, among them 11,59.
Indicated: 1,45
